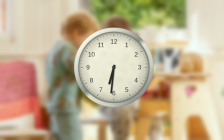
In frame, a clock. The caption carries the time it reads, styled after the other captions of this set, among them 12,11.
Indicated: 6,31
